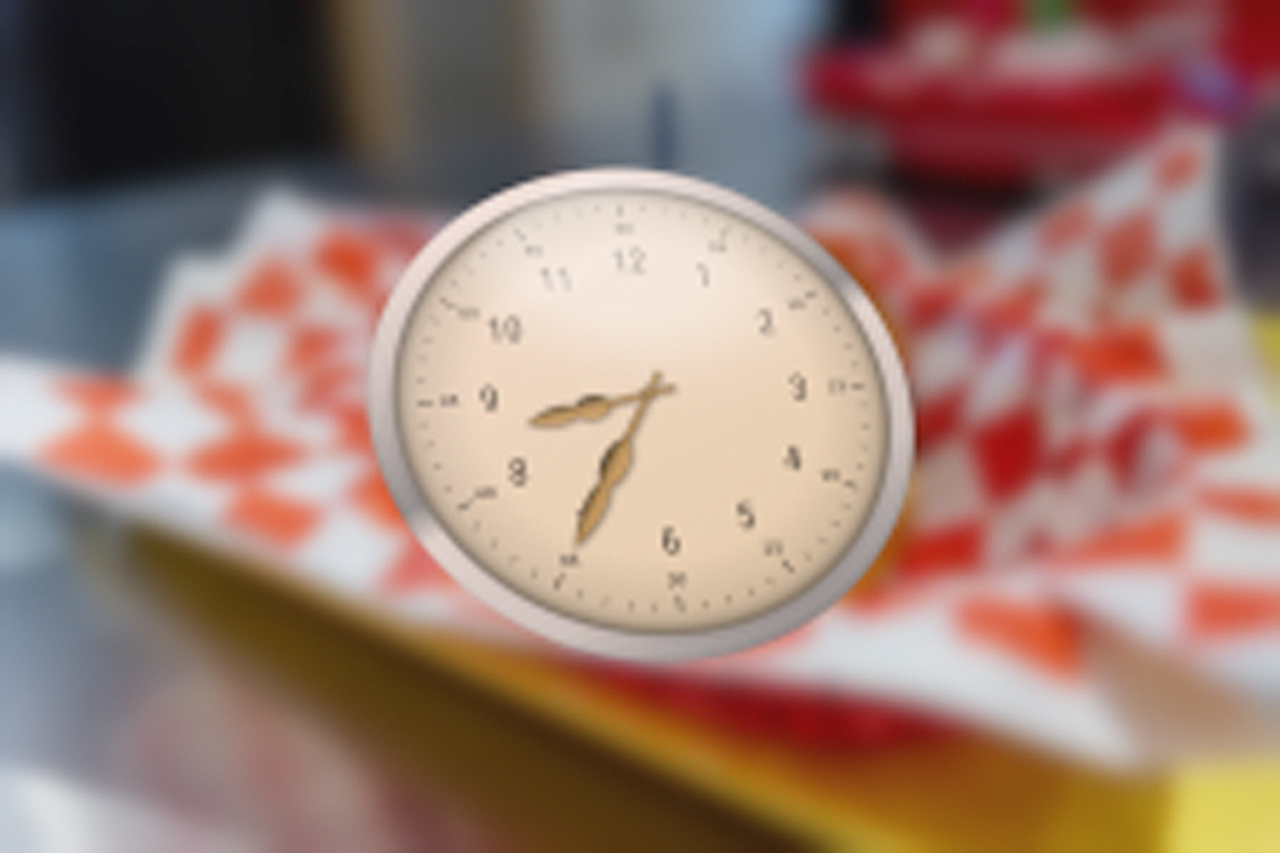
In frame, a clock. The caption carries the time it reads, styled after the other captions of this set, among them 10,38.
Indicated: 8,35
